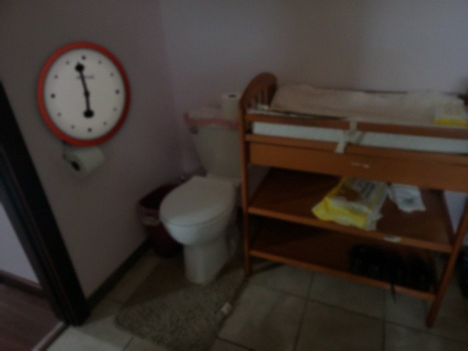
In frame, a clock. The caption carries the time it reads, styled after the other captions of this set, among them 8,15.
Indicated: 5,58
